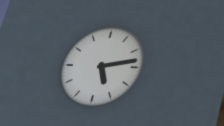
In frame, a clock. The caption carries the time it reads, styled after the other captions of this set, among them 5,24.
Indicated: 5,13
